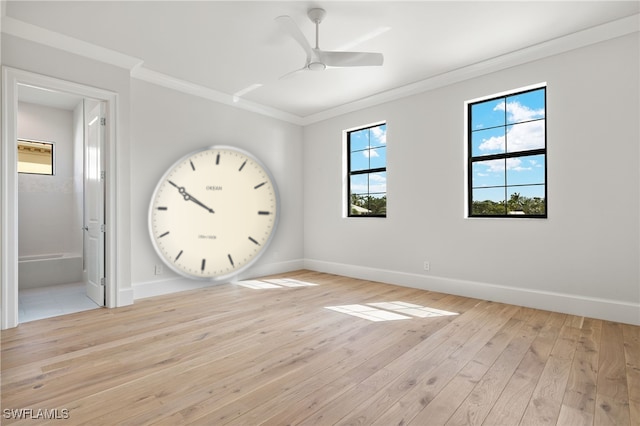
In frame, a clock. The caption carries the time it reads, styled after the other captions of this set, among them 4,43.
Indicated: 9,50
